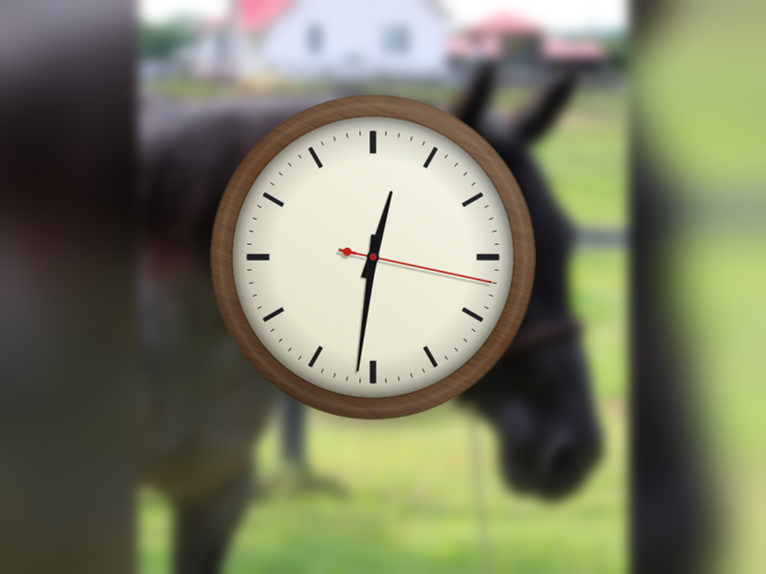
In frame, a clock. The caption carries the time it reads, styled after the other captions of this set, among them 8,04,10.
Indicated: 12,31,17
